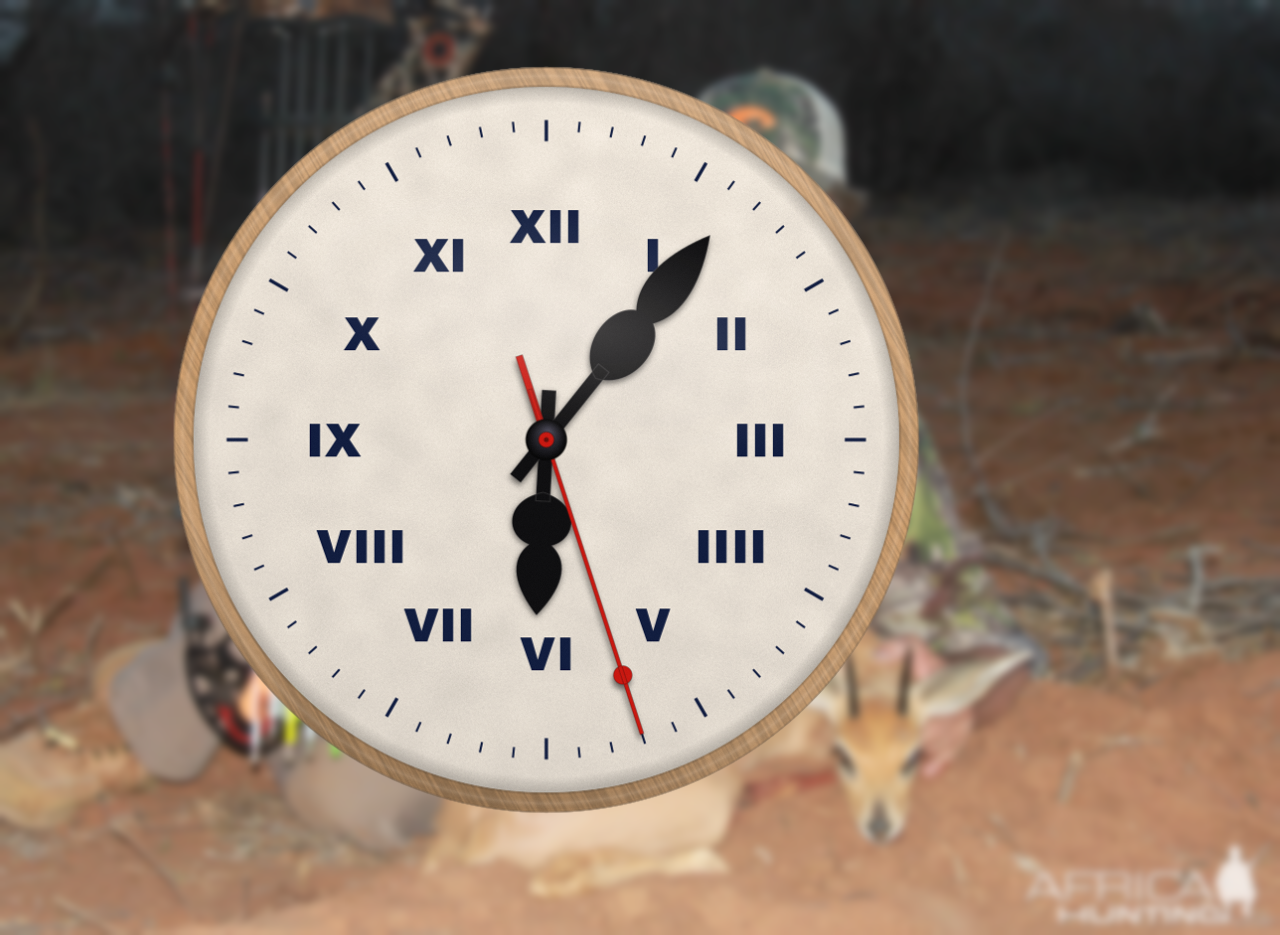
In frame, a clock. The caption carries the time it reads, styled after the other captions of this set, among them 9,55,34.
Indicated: 6,06,27
